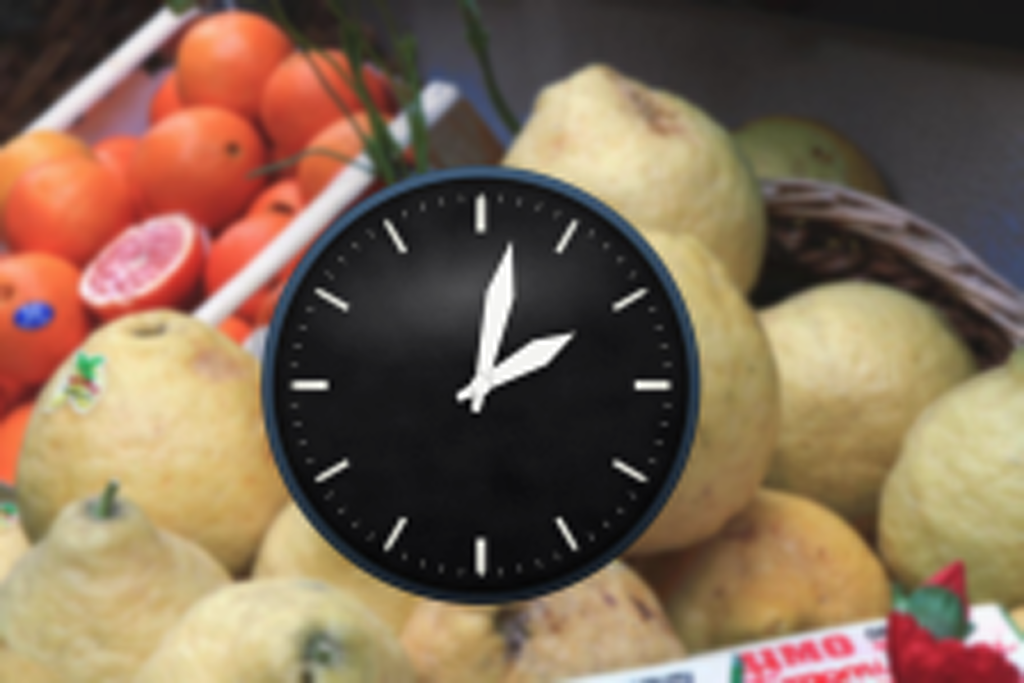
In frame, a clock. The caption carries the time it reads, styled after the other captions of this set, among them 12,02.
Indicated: 2,02
